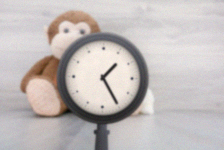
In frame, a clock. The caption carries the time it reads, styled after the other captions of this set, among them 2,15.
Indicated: 1,25
